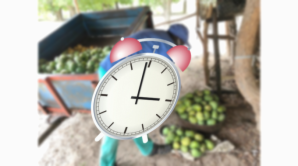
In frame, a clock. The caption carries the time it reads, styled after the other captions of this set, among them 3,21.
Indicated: 2,59
